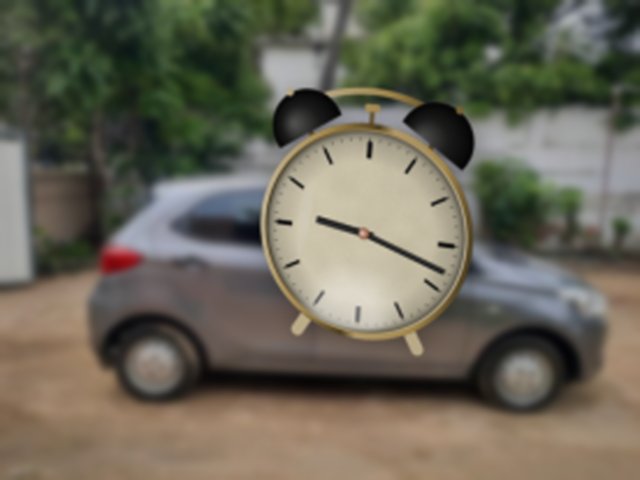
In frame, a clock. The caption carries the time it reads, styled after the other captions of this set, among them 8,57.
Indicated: 9,18
